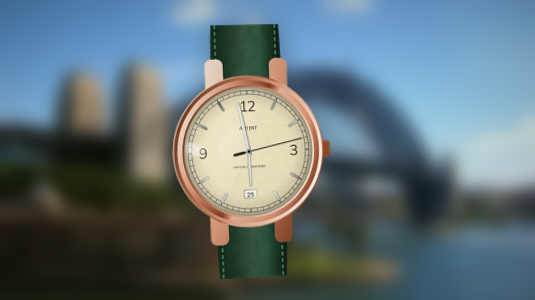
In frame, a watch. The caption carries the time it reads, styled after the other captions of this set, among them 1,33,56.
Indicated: 5,58,13
